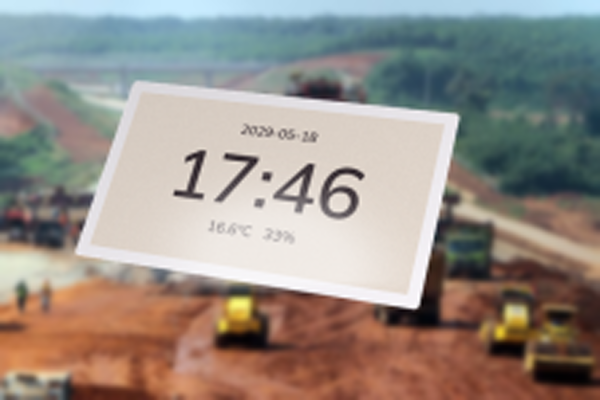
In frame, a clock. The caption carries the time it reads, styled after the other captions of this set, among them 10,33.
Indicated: 17,46
